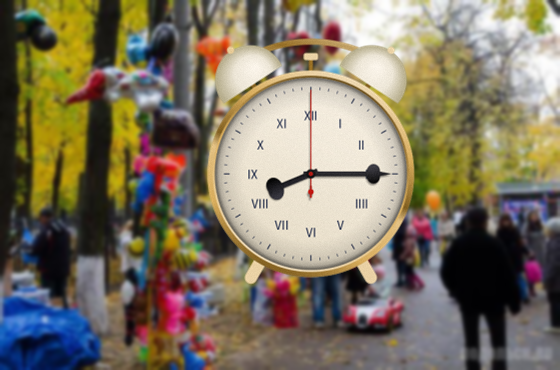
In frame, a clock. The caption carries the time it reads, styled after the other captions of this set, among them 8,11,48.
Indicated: 8,15,00
